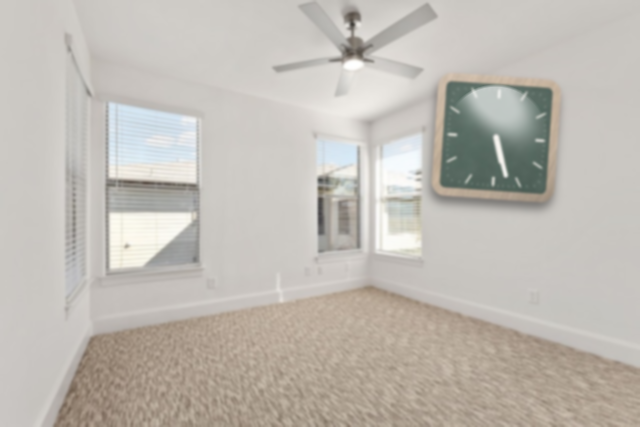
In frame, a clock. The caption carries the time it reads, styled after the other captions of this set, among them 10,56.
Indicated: 5,27
